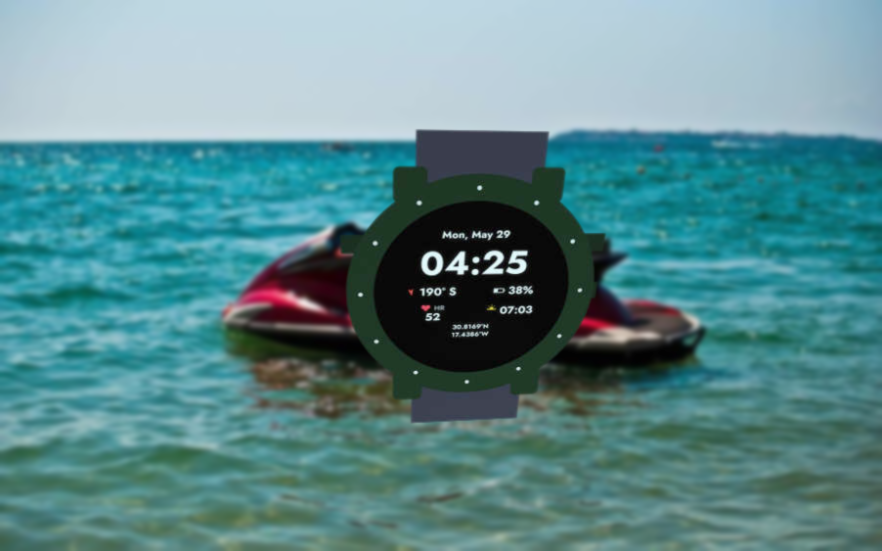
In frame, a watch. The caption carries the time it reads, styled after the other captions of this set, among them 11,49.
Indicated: 4,25
